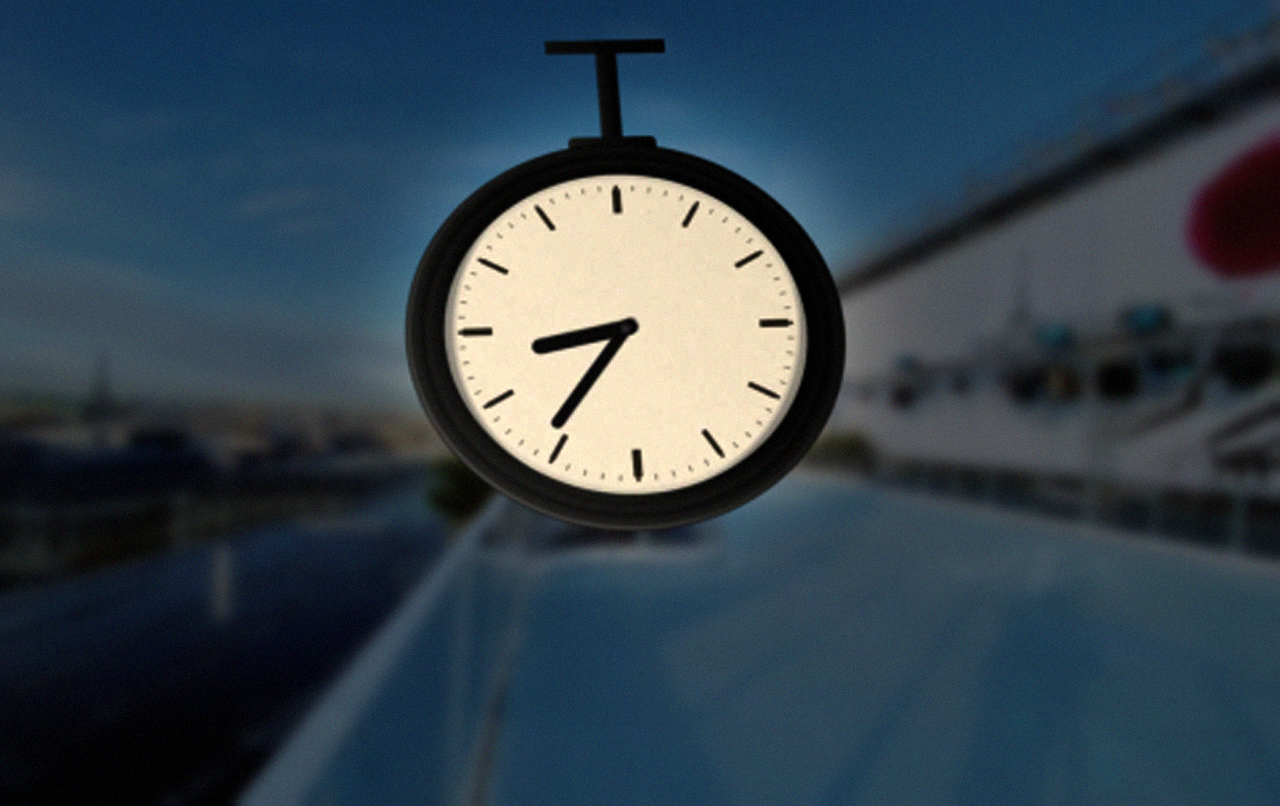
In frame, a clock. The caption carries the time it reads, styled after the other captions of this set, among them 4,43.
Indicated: 8,36
